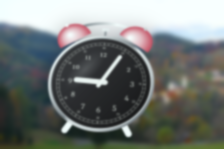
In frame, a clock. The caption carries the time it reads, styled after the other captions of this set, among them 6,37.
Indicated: 9,05
